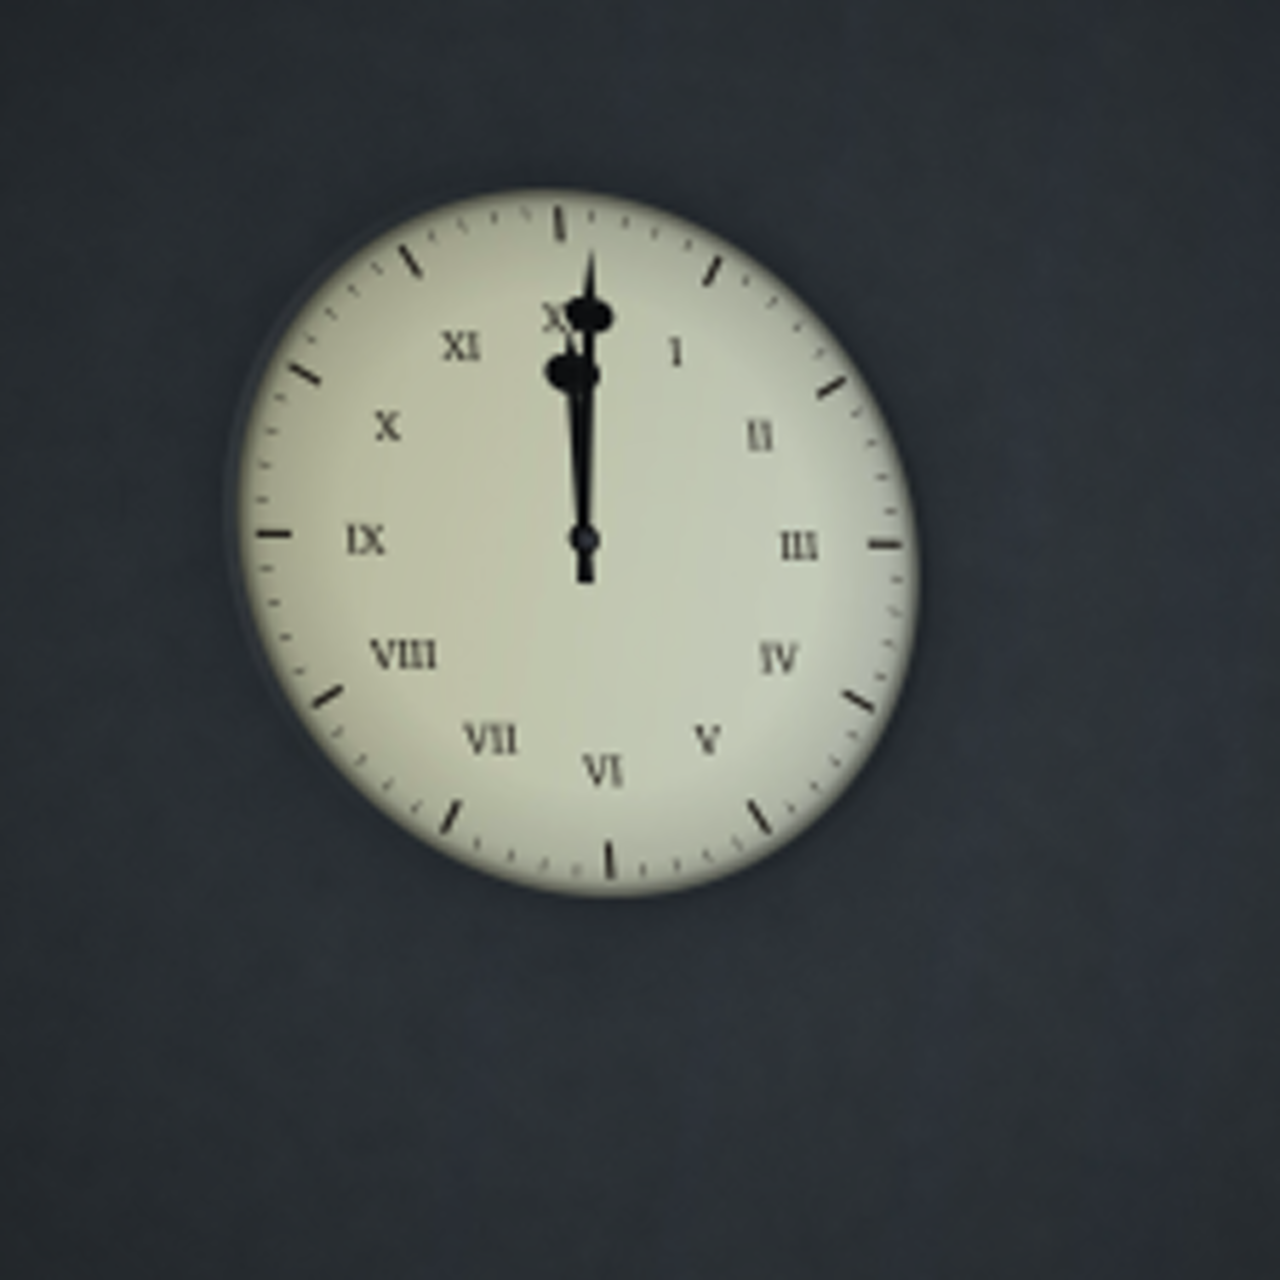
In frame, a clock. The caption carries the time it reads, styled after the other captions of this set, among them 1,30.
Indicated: 12,01
